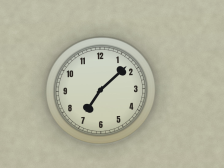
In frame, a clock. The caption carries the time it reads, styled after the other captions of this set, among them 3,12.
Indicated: 7,08
